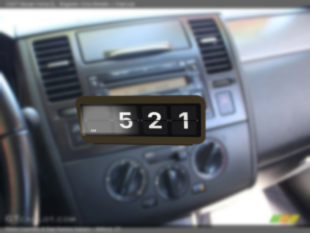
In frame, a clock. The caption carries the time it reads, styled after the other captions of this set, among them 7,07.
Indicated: 5,21
